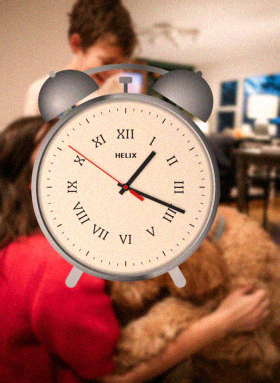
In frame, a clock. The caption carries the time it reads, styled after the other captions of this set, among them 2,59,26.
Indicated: 1,18,51
